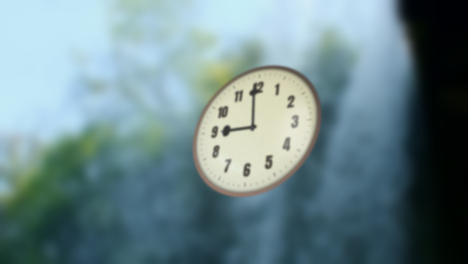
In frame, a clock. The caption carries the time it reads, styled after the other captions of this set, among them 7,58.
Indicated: 8,59
